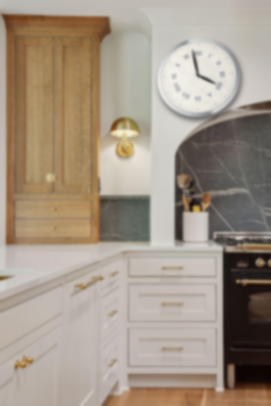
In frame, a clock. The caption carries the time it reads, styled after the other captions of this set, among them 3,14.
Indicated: 3,58
